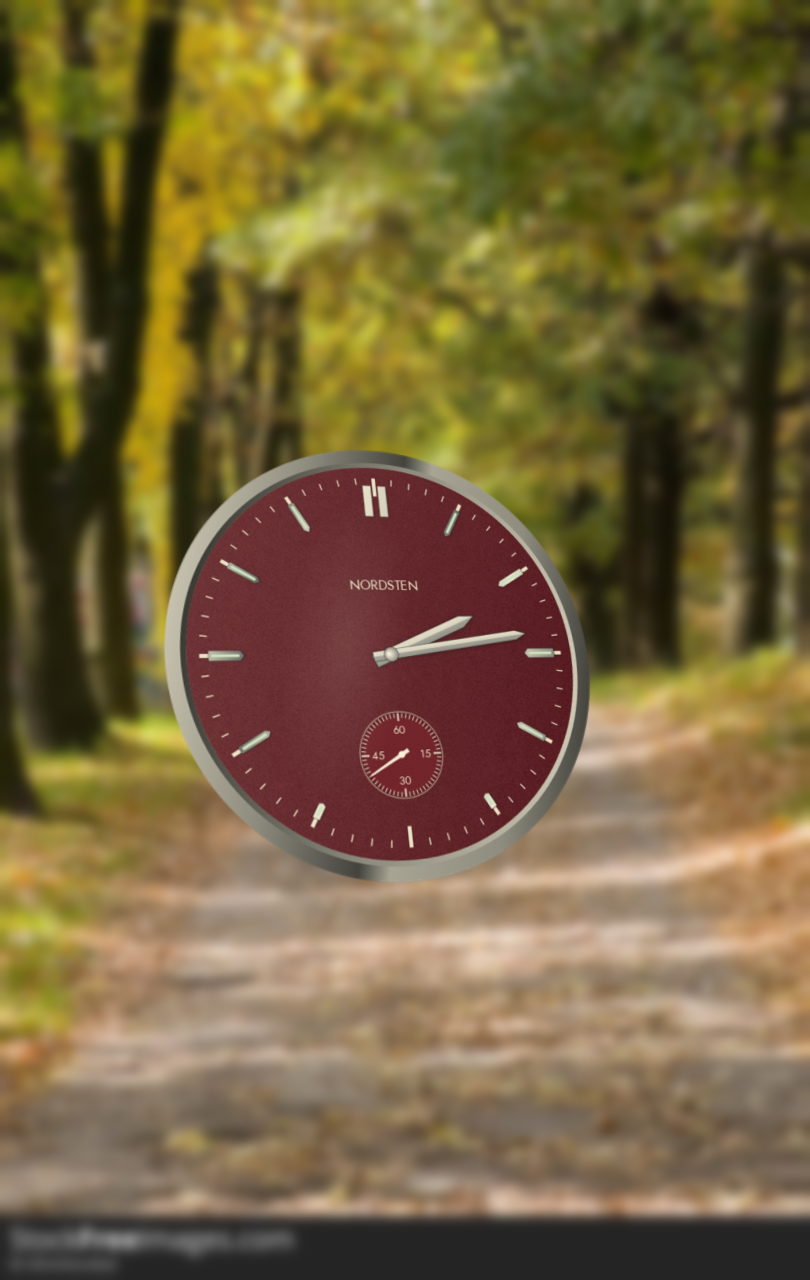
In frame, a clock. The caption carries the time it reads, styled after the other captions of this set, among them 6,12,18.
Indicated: 2,13,40
